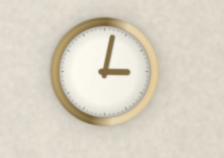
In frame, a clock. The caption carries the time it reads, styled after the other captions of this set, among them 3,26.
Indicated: 3,02
